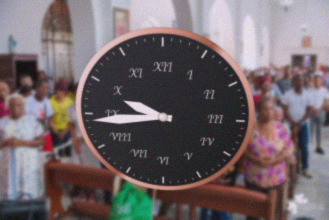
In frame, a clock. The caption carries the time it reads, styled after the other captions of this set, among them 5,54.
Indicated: 9,44
